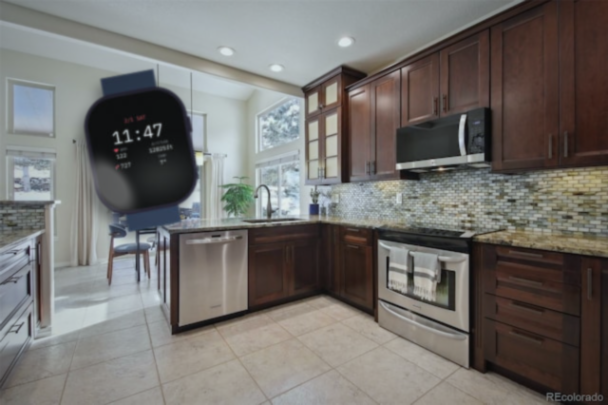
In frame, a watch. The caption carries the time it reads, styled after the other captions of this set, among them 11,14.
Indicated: 11,47
